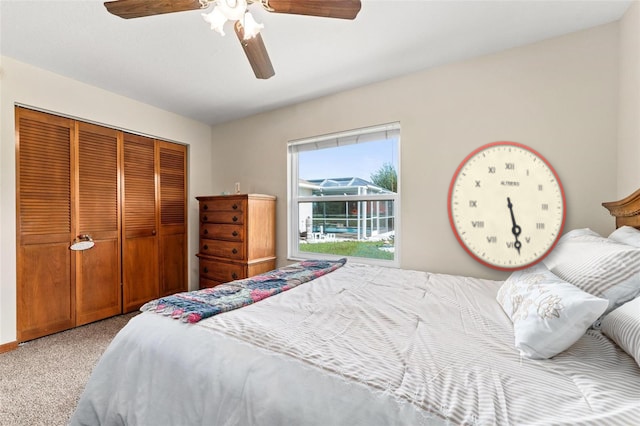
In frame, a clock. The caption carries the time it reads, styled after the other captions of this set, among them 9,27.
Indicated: 5,28
